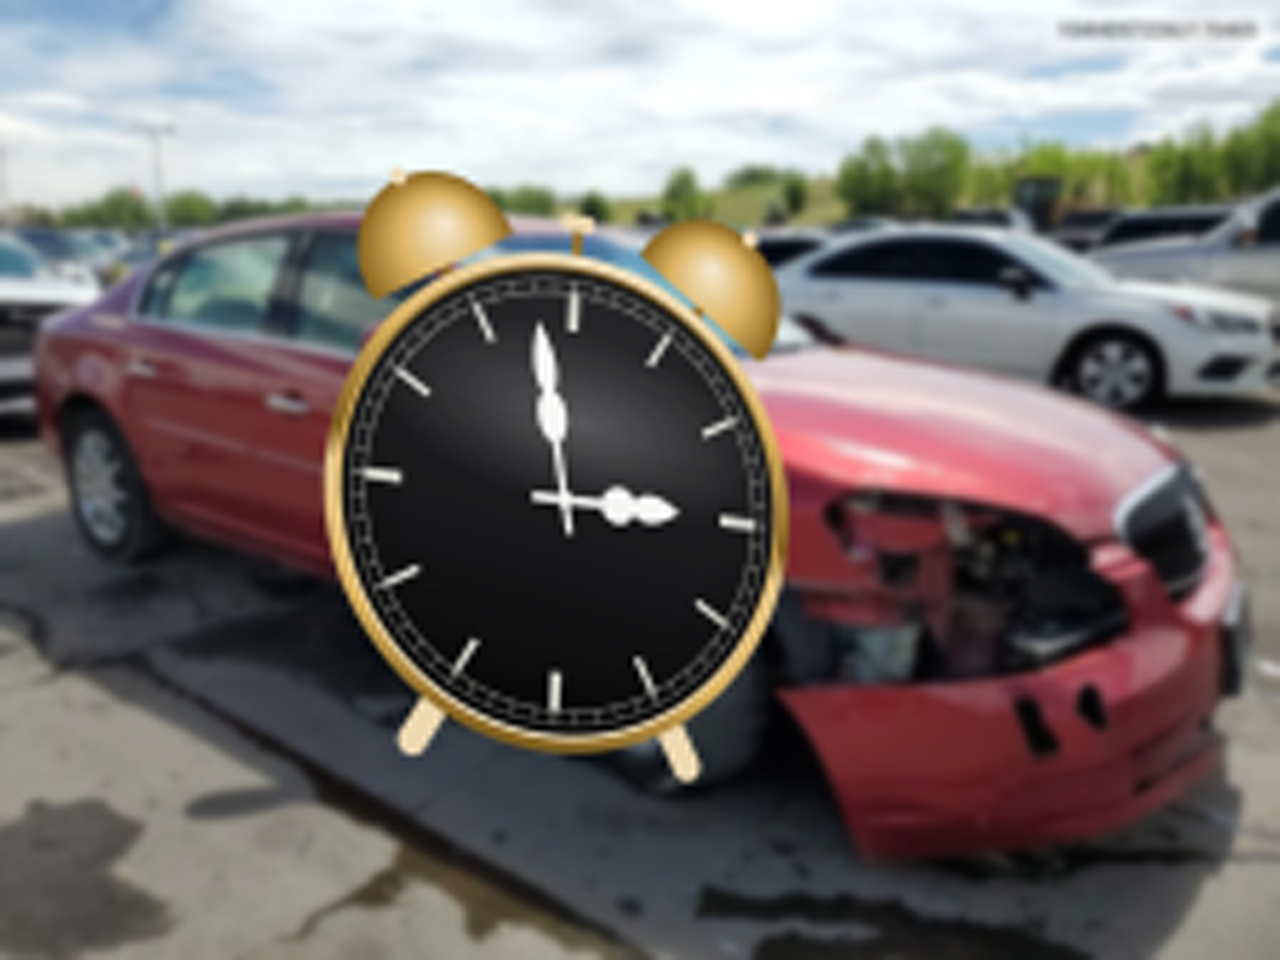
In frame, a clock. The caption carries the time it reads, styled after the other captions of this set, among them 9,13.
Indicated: 2,58
